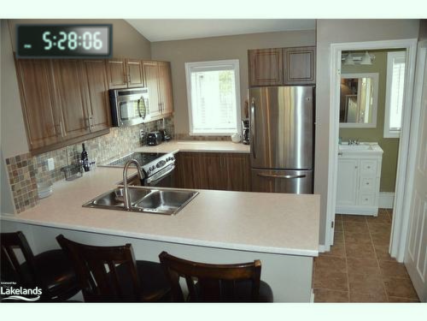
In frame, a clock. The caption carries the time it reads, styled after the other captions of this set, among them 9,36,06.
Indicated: 5,28,06
